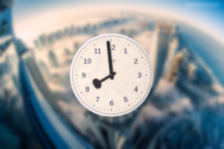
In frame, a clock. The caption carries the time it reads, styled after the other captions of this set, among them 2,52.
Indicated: 7,59
